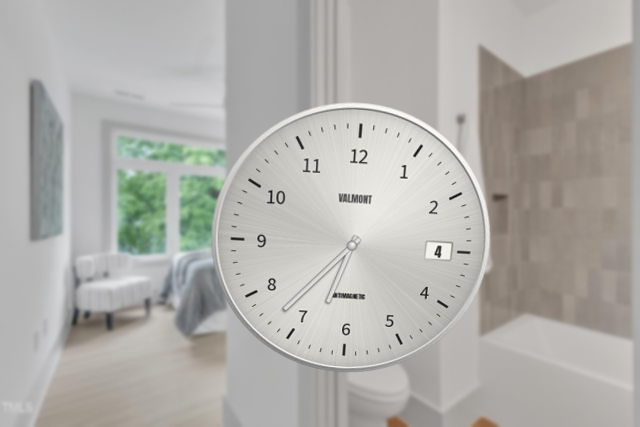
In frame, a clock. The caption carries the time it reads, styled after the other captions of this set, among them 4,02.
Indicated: 6,37
